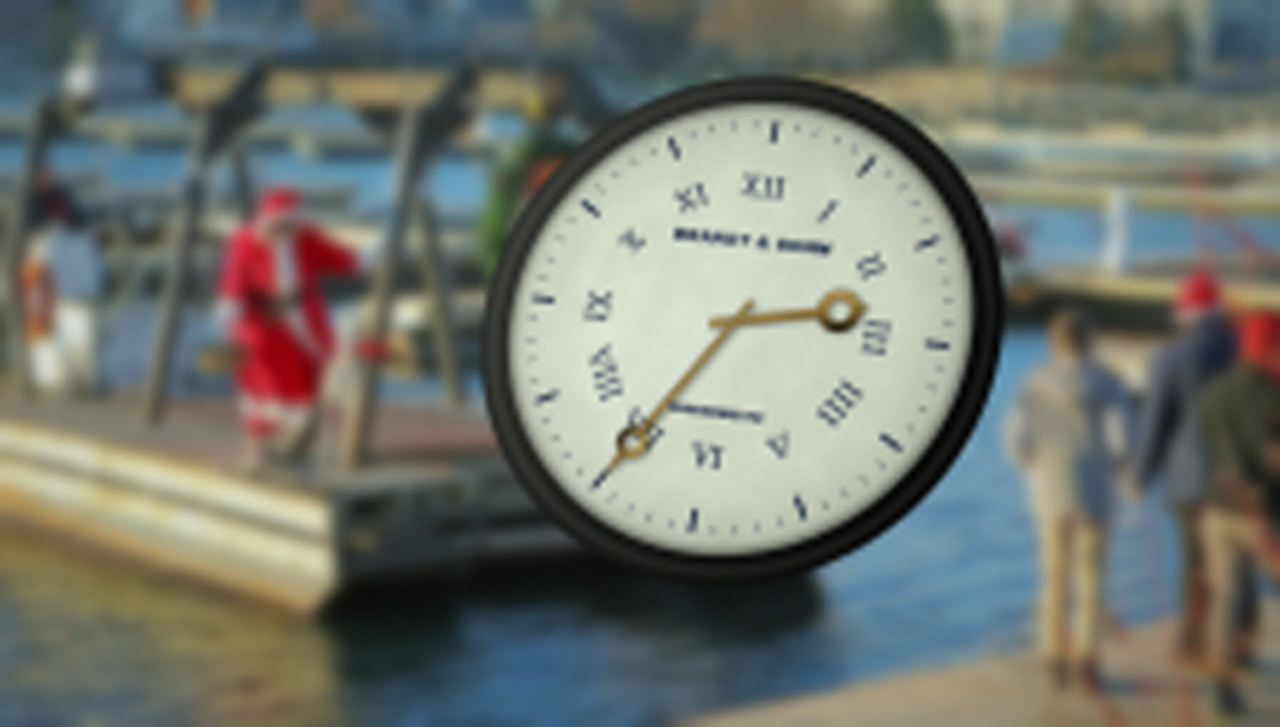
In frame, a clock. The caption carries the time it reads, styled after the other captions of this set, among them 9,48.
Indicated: 2,35
